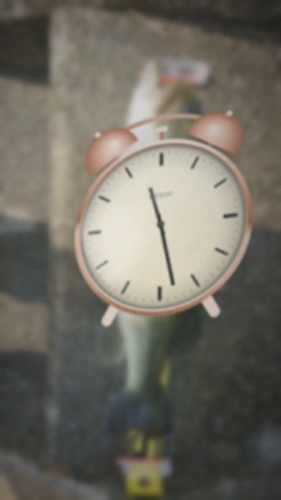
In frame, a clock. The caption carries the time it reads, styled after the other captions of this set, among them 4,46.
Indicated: 11,28
